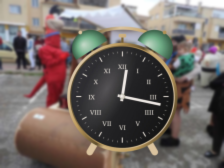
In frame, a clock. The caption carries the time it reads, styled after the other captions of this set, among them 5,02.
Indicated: 12,17
